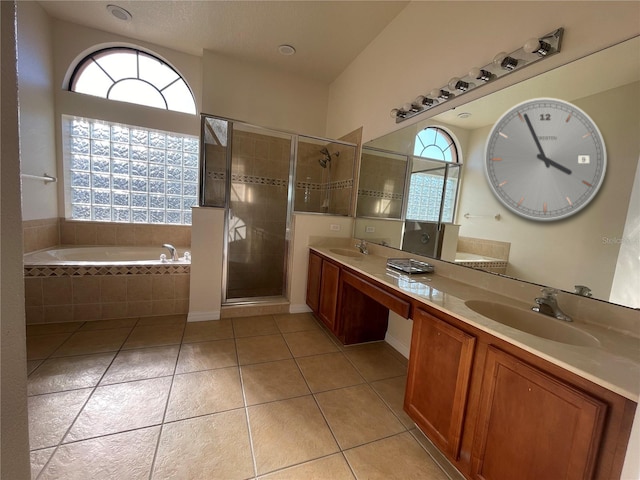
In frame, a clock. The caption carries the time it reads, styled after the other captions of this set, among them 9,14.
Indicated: 3,56
